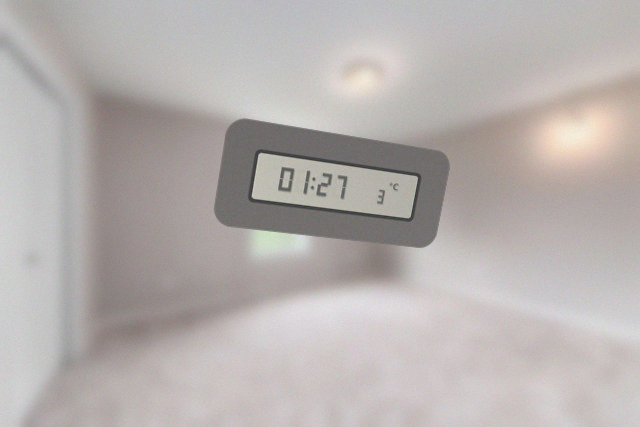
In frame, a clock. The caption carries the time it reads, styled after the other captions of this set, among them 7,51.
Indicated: 1,27
